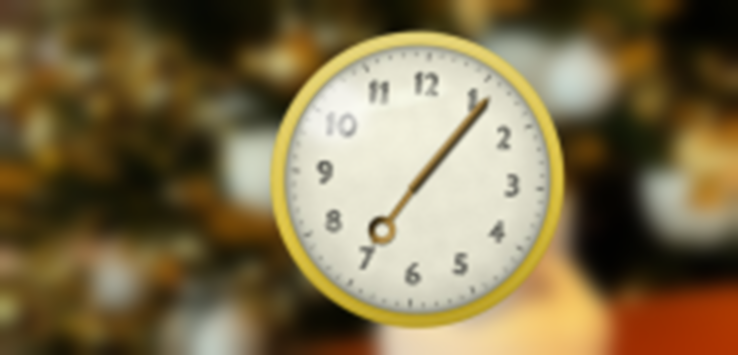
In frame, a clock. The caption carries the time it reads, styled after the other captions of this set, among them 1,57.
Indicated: 7,06
